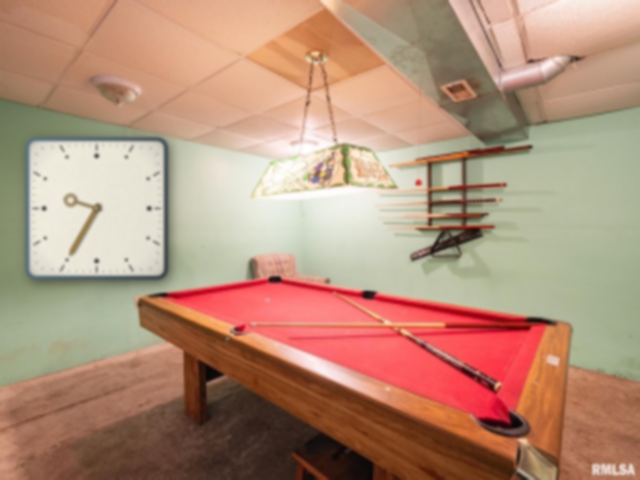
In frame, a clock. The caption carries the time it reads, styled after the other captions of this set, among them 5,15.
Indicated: 9,35
